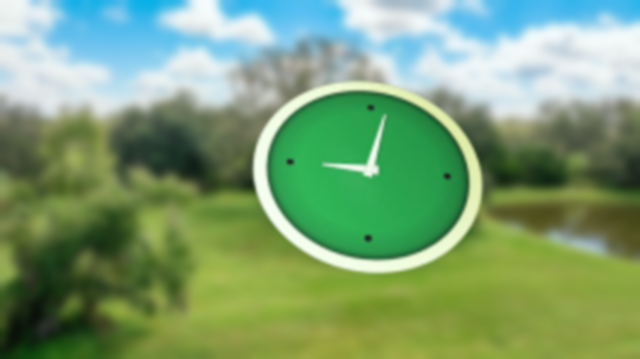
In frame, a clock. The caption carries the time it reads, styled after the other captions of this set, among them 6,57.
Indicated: 9,02
